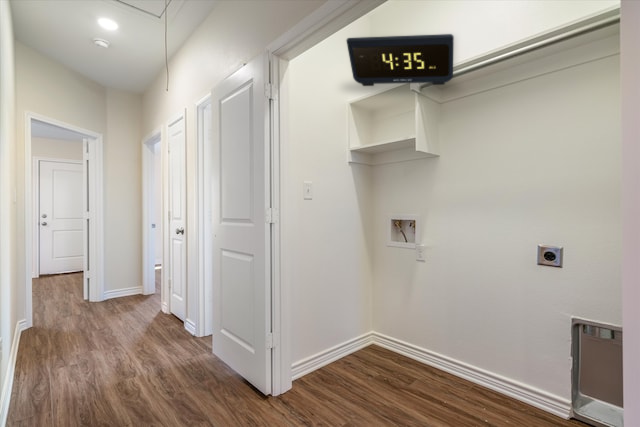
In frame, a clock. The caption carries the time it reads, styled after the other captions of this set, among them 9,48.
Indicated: 4,35
